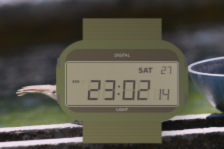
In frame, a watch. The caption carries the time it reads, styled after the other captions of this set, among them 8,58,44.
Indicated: 23,02,14
